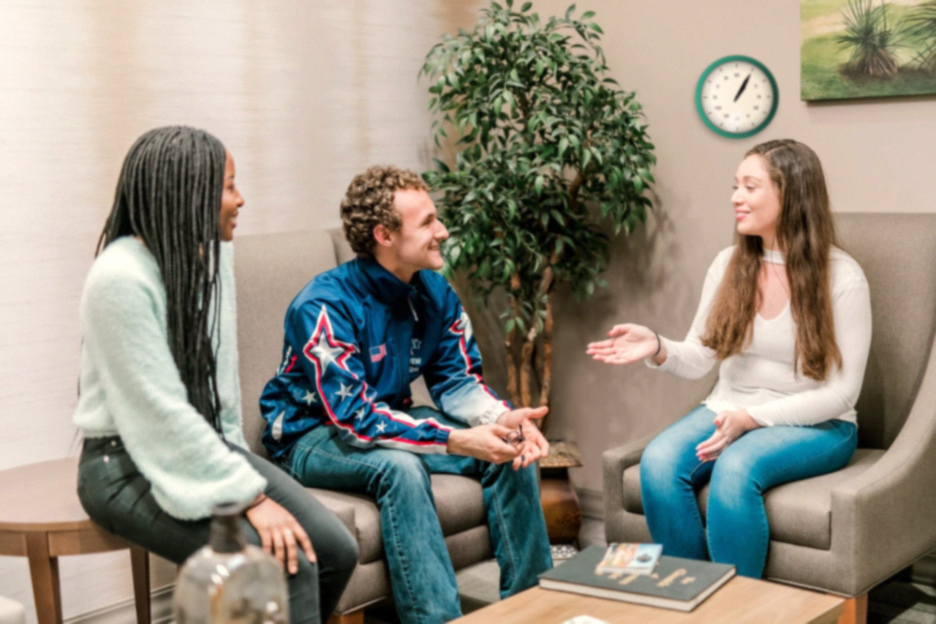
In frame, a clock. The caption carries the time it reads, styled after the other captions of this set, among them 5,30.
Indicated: 1,05
